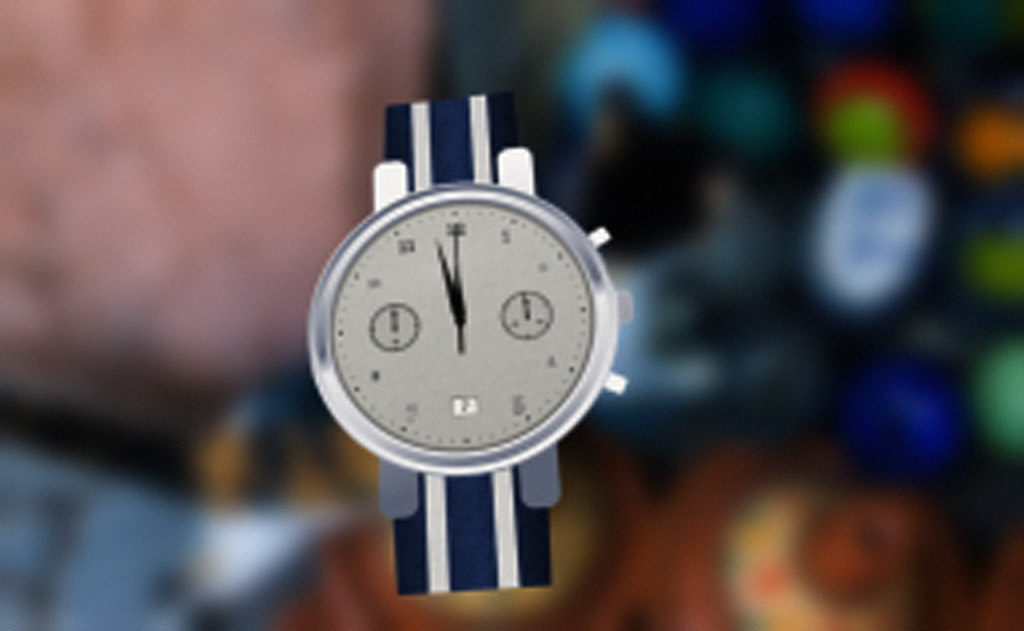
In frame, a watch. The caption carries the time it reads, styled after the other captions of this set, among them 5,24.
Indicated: 11,58
